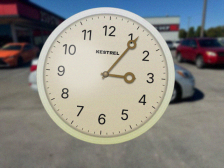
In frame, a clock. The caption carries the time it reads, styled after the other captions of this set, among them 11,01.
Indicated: 3,06
